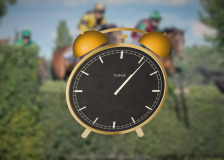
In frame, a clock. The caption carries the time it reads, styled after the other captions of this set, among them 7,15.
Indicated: 1,06
